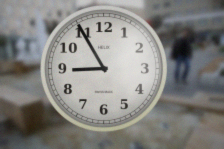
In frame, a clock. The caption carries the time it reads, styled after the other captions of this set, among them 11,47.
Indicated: 8,55
